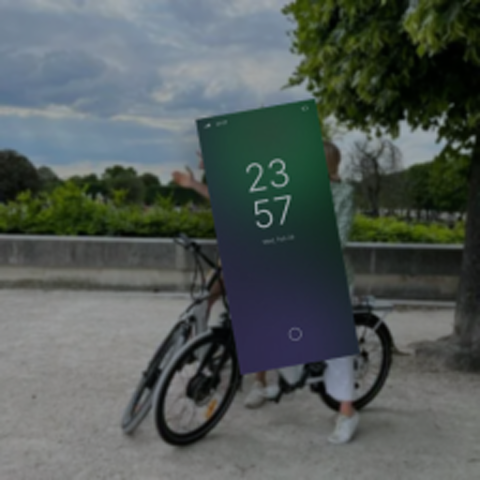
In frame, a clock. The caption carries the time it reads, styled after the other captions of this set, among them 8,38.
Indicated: 23,57
